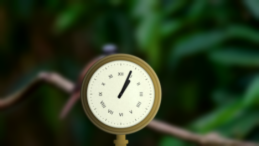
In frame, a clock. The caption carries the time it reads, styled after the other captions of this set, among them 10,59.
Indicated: 1,04
